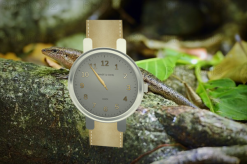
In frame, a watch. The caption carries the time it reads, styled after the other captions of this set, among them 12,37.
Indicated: 10,54
